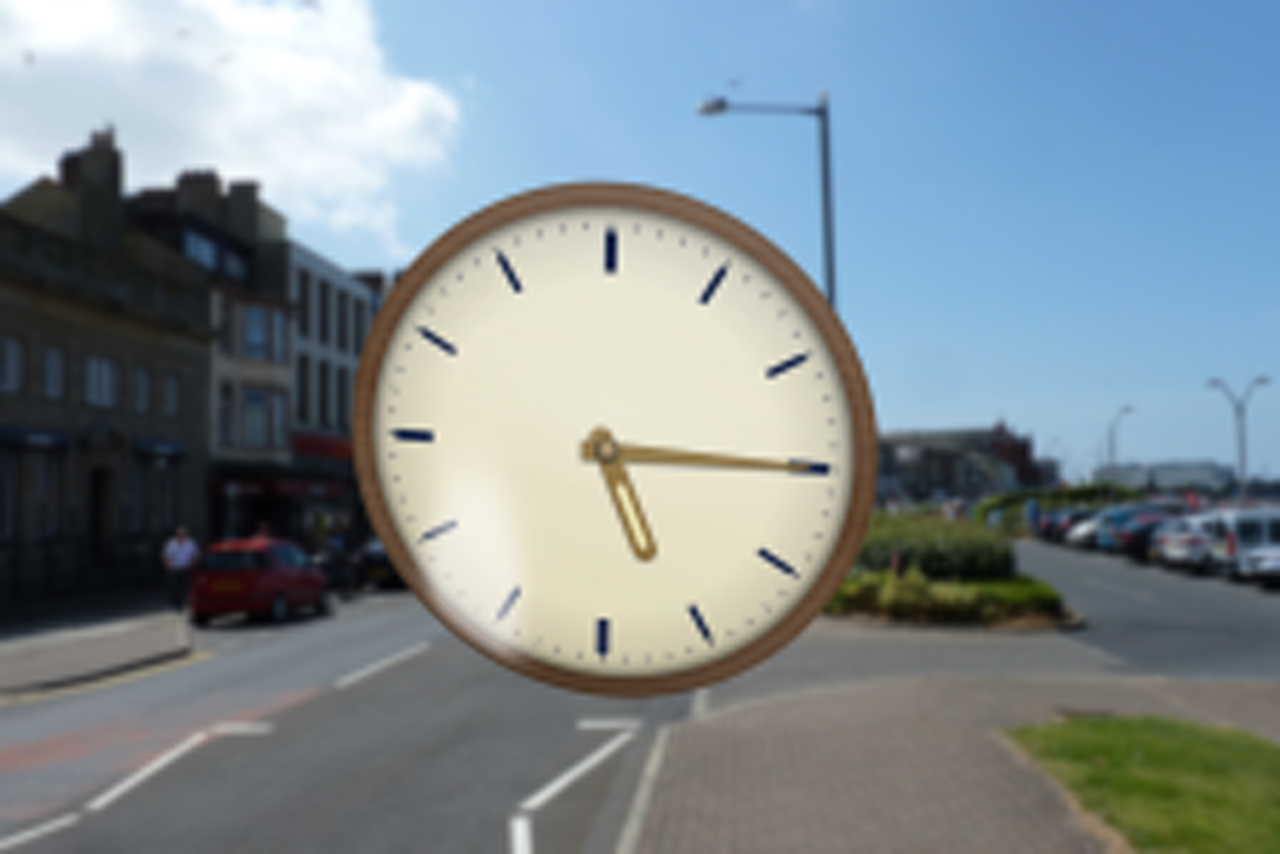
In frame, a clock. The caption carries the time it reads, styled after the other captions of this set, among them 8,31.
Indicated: 5,15
